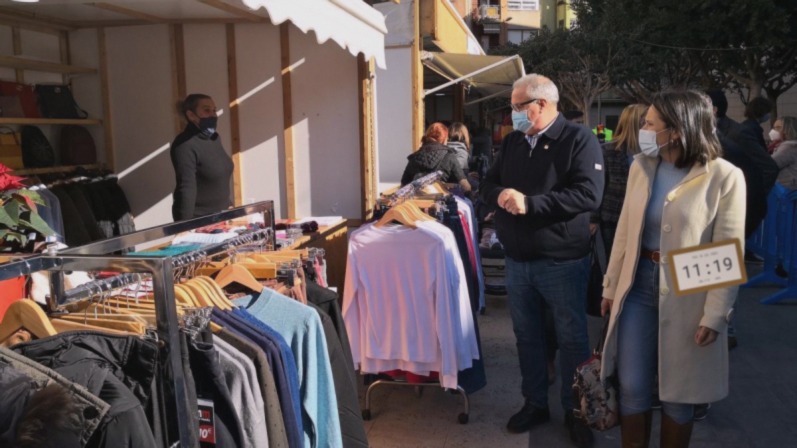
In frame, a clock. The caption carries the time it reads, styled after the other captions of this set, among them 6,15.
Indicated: 11,19
